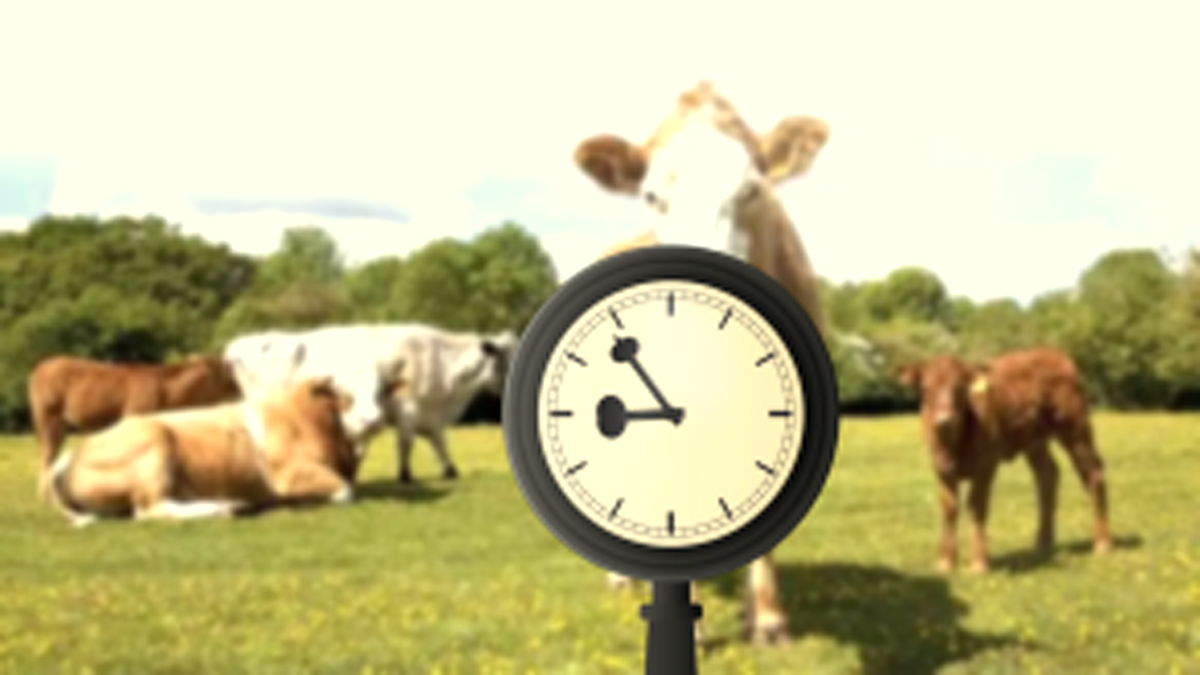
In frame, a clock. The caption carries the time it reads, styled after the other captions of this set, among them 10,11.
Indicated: 8,54
